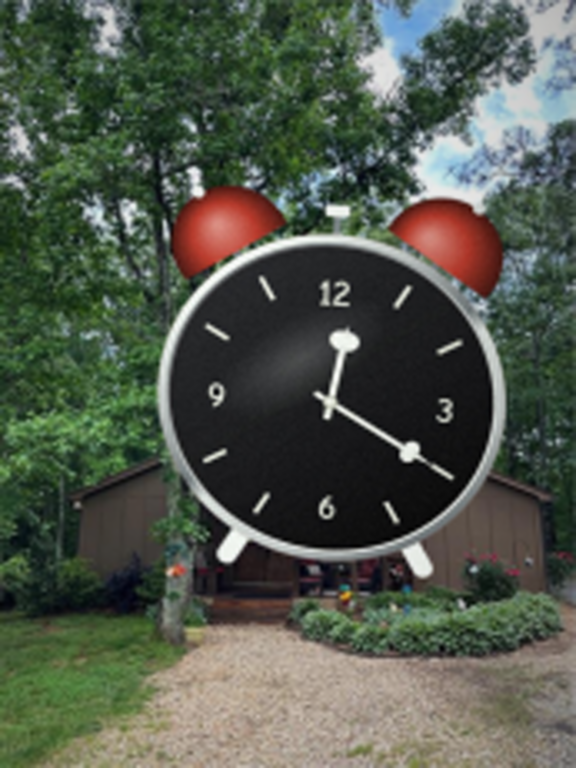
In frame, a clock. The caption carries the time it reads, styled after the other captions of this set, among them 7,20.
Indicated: 12,20
